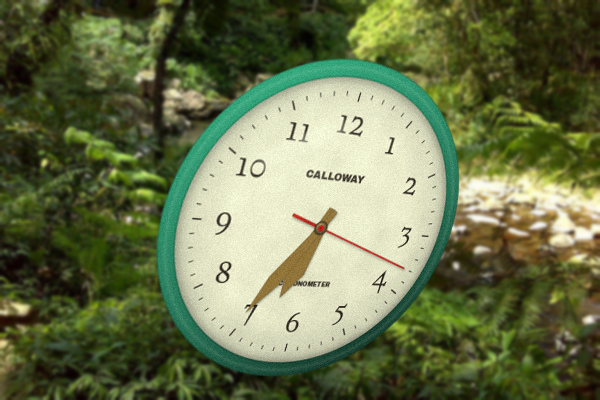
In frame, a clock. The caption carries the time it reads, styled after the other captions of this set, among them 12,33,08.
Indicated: 6,35,18
